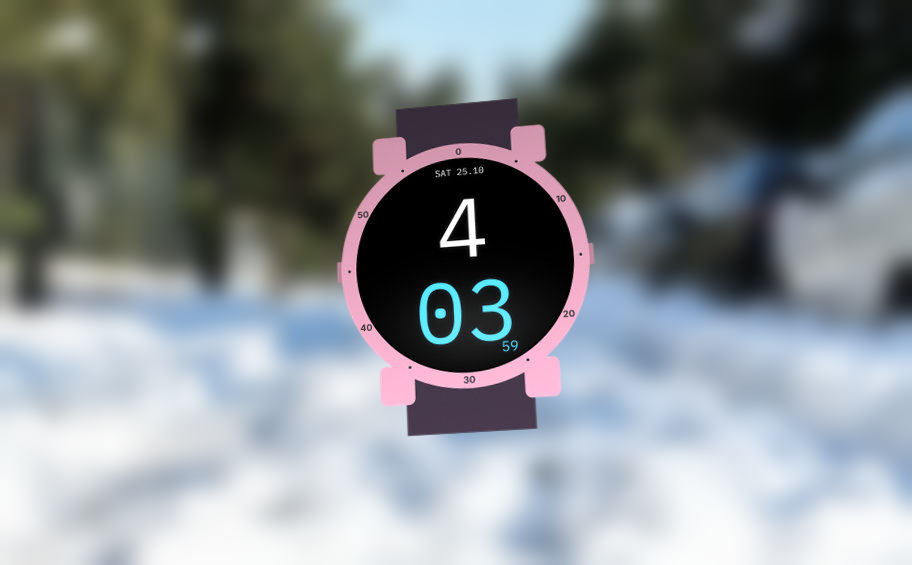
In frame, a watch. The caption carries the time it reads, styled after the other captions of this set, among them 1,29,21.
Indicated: 4,03,59
